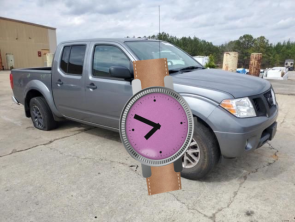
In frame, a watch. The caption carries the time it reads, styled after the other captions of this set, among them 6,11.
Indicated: 7,50
